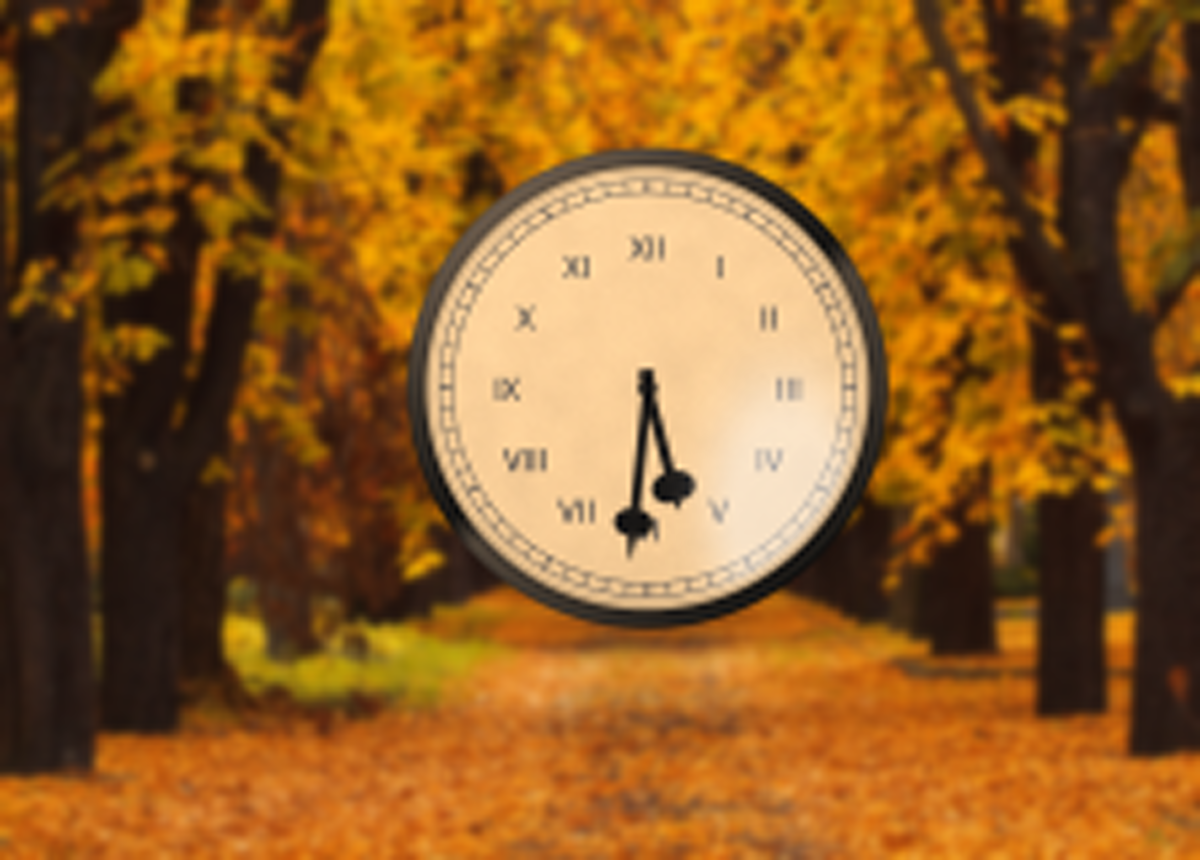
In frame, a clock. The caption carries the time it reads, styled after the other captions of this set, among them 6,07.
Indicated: 5,31
